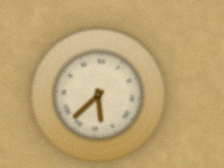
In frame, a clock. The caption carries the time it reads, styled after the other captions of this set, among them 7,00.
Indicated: 5,37
